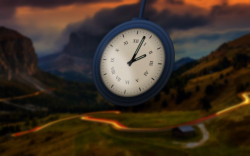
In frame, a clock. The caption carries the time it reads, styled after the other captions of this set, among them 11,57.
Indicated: 2,03
